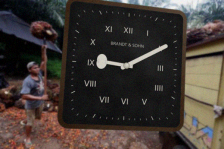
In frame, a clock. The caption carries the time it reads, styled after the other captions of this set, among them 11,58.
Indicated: 9,10
